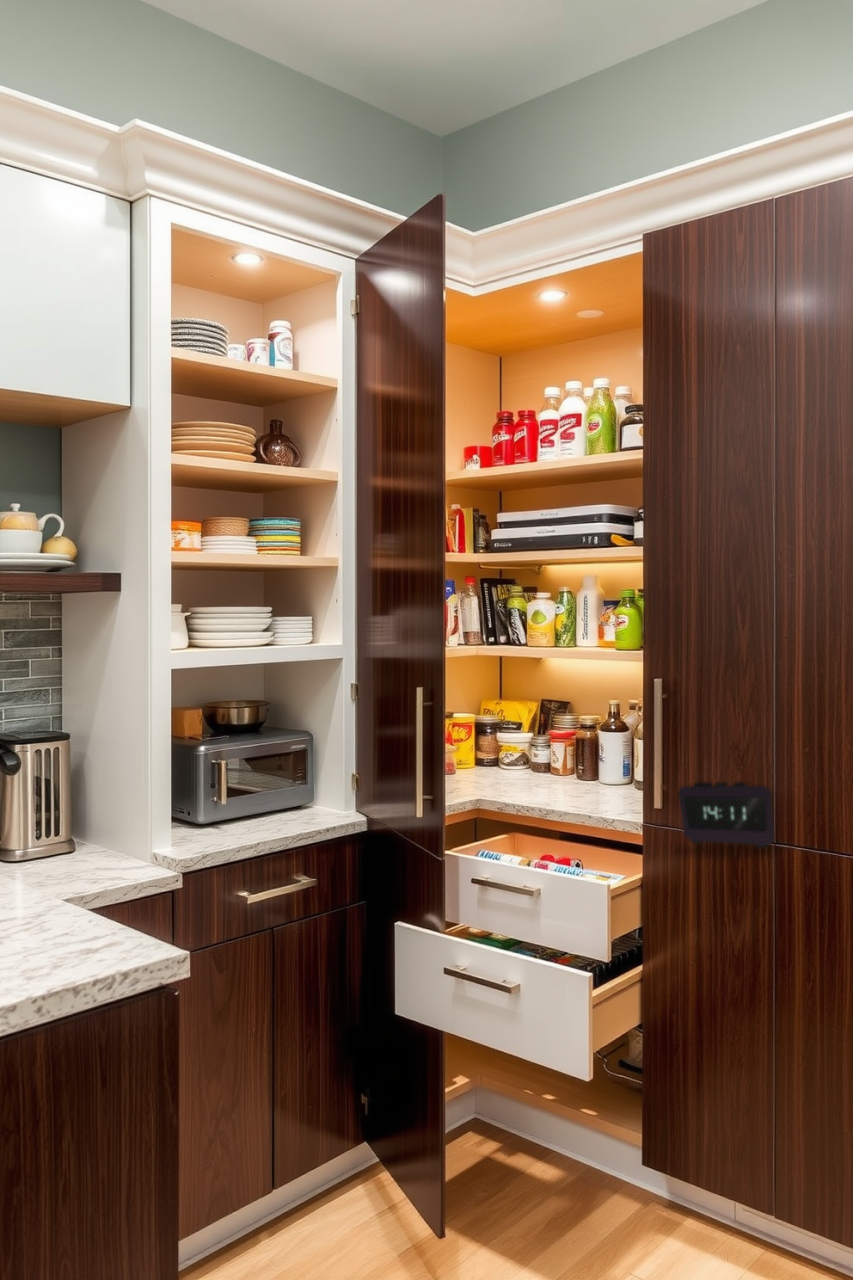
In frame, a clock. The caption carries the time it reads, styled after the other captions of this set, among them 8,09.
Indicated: 14,11
